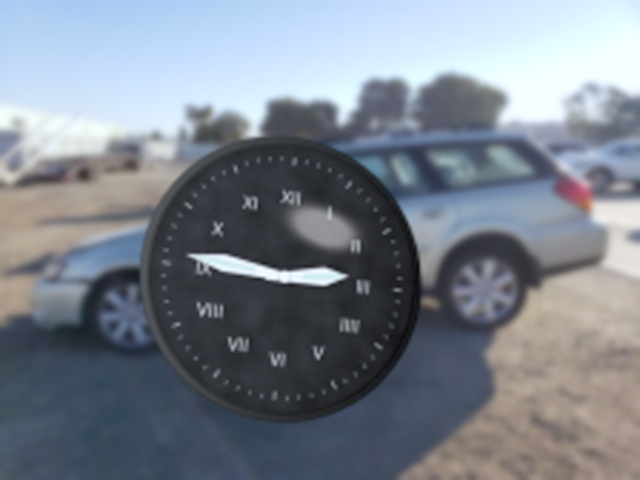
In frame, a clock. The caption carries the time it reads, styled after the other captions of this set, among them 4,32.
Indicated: 2,46
